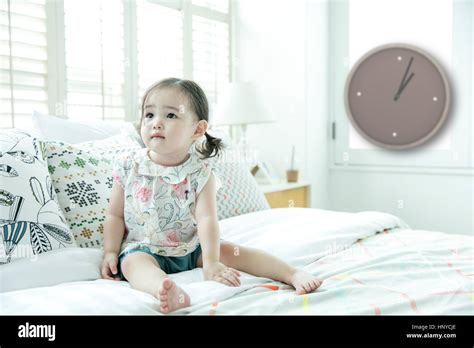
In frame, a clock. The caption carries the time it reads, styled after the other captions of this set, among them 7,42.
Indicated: 1,03
